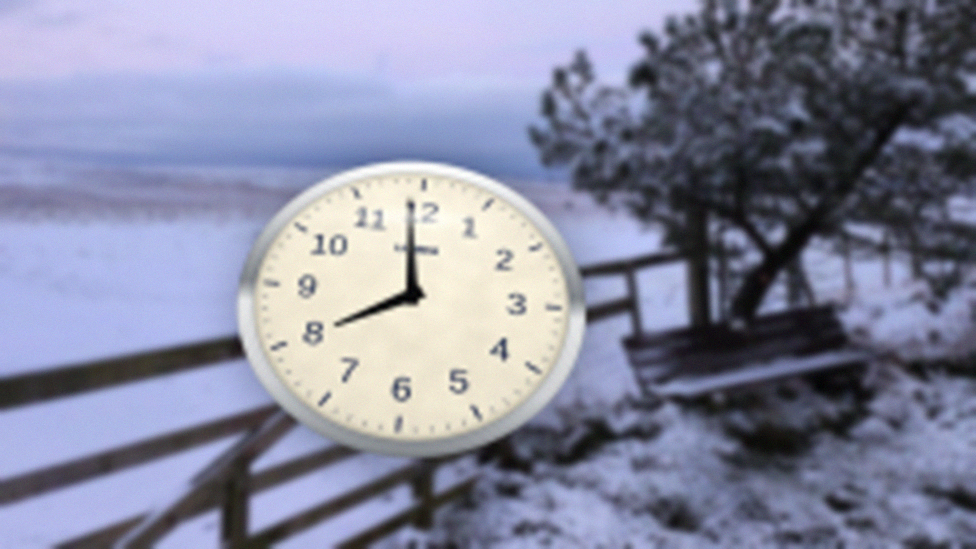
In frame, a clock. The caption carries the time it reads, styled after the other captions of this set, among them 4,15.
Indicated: 7,59
